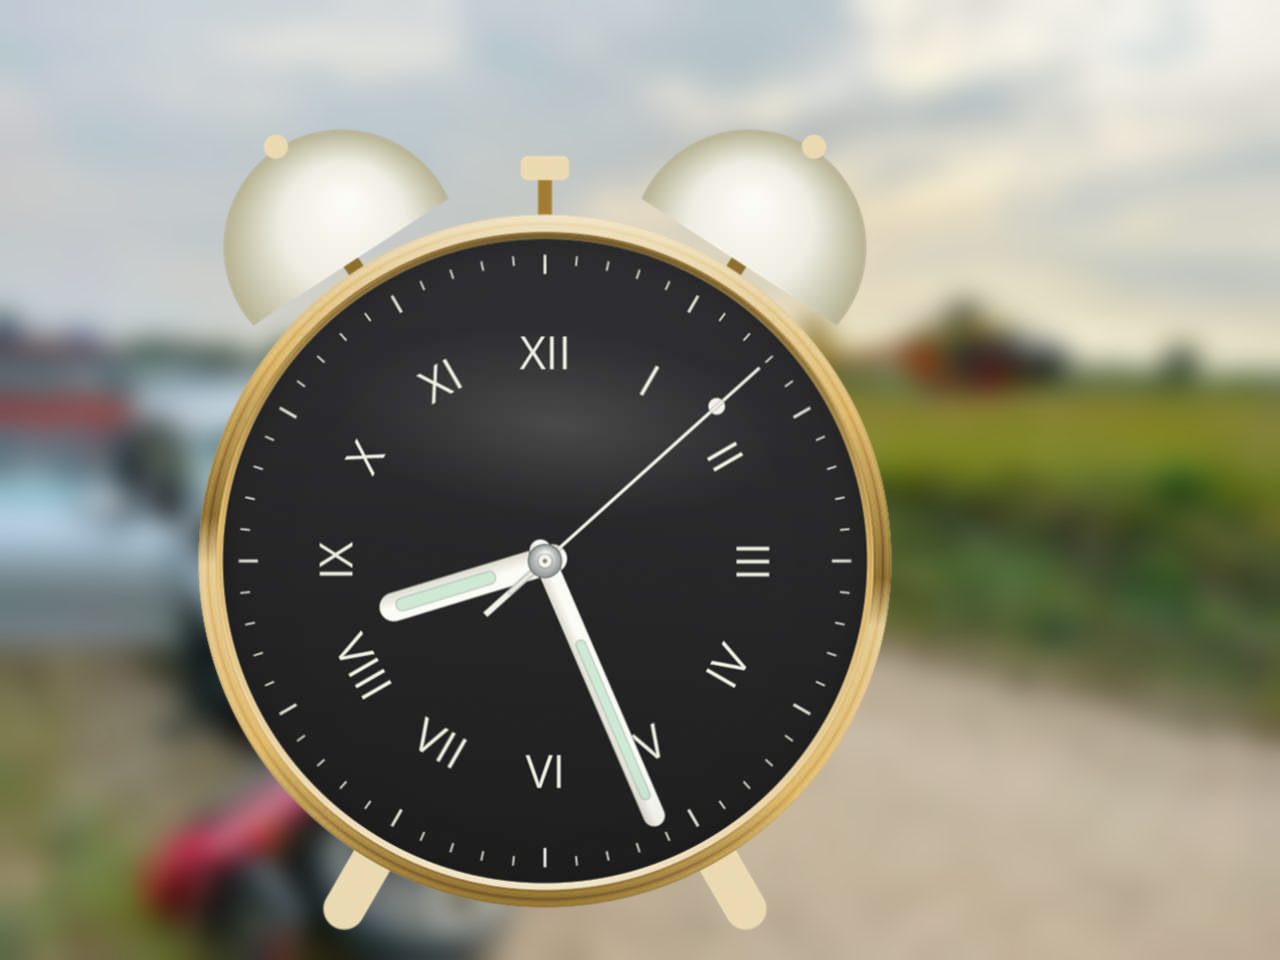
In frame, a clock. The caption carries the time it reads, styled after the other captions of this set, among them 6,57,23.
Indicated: 8,26,08
